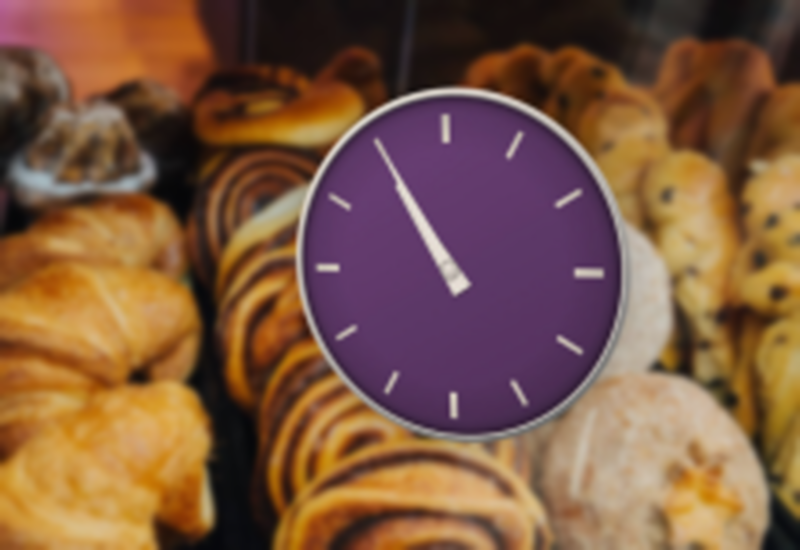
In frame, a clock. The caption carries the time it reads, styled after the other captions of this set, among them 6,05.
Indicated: 10,55
